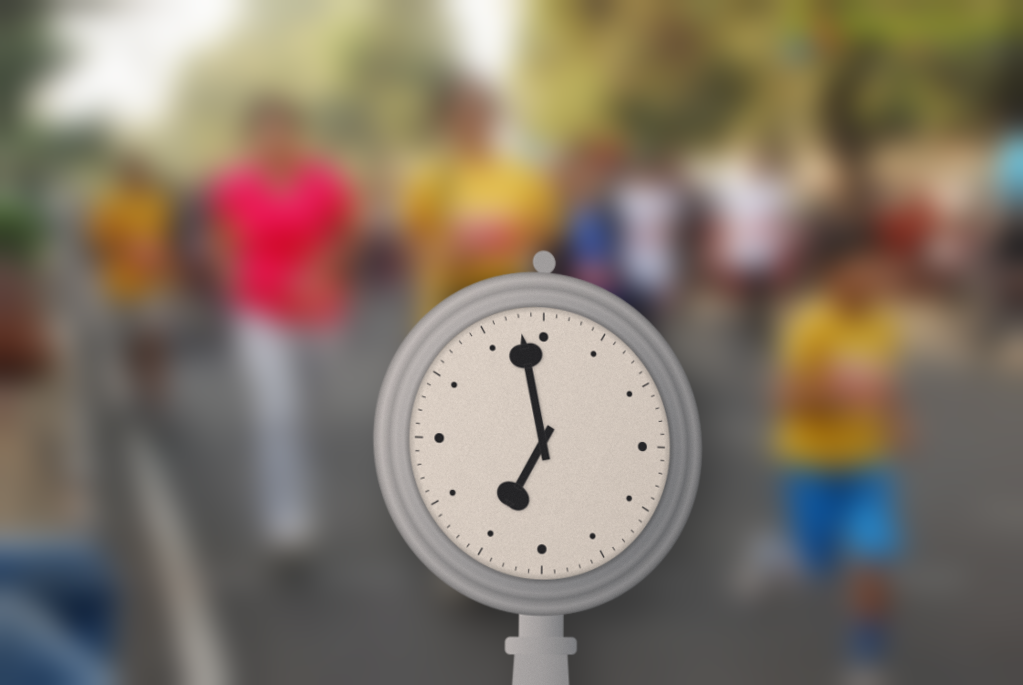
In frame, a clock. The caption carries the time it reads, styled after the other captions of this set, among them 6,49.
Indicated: 6,58
